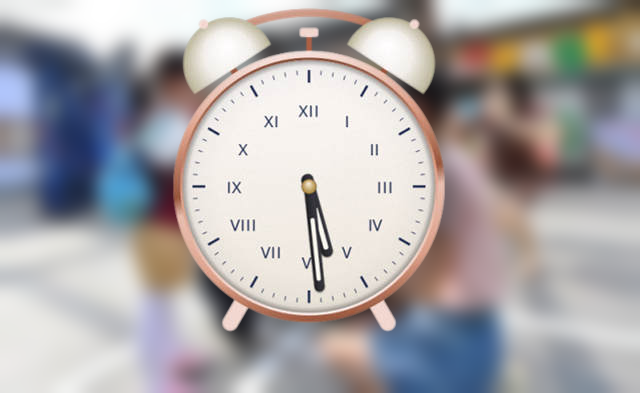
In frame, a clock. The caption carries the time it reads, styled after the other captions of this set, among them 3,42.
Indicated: 5,29
